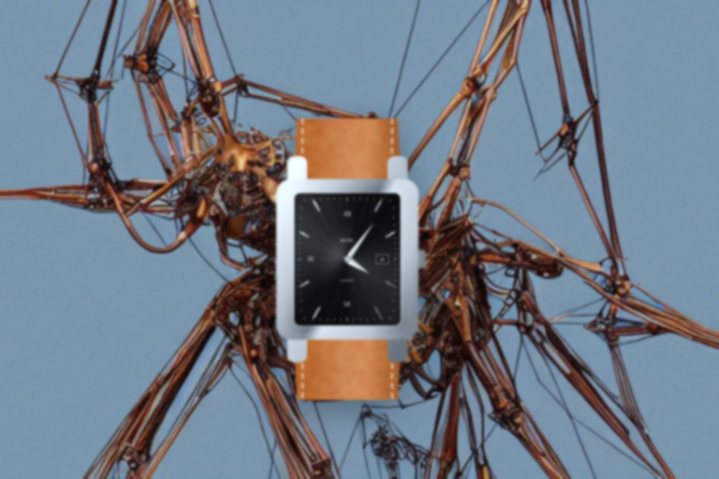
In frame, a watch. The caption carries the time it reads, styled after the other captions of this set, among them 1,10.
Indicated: 4,06
